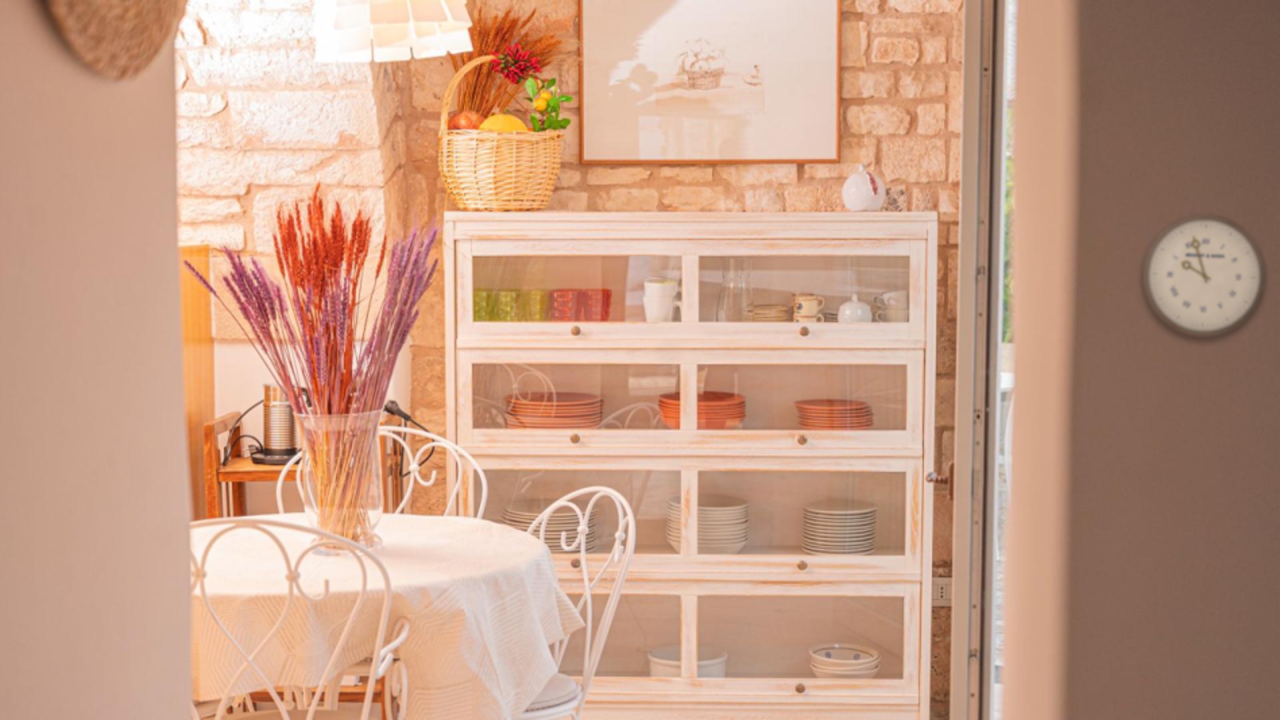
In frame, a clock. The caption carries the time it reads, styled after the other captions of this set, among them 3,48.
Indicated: 9,57
